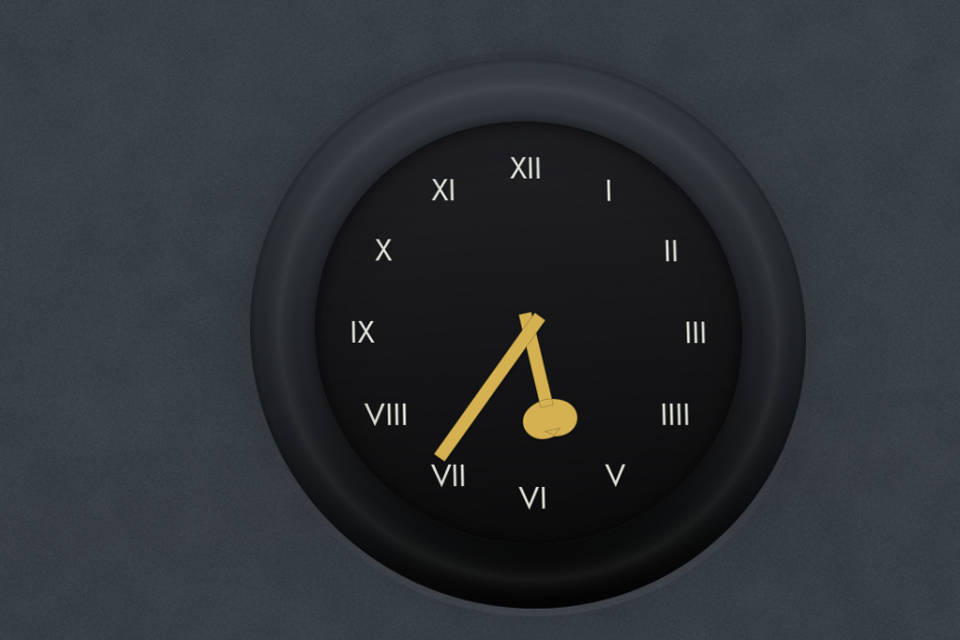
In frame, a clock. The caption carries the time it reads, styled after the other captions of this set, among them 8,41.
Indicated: 5,36
